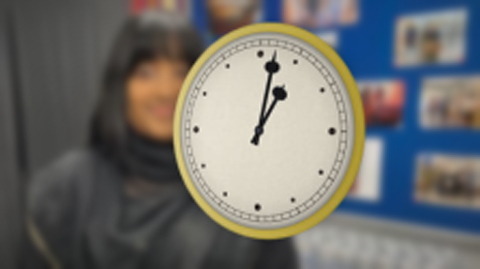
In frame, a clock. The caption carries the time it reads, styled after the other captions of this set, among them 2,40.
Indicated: 1,02
